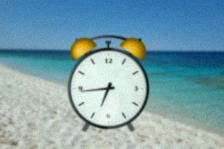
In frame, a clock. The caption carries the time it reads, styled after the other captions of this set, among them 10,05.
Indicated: 6,44
